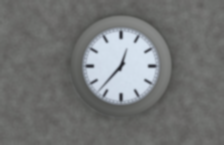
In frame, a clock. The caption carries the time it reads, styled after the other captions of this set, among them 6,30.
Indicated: 12,37
